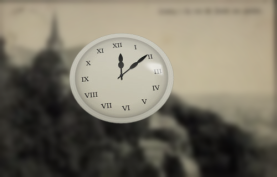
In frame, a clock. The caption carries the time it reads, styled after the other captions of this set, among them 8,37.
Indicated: 12,09
